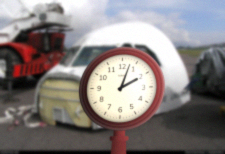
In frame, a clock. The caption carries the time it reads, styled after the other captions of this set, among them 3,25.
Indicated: 2,03
